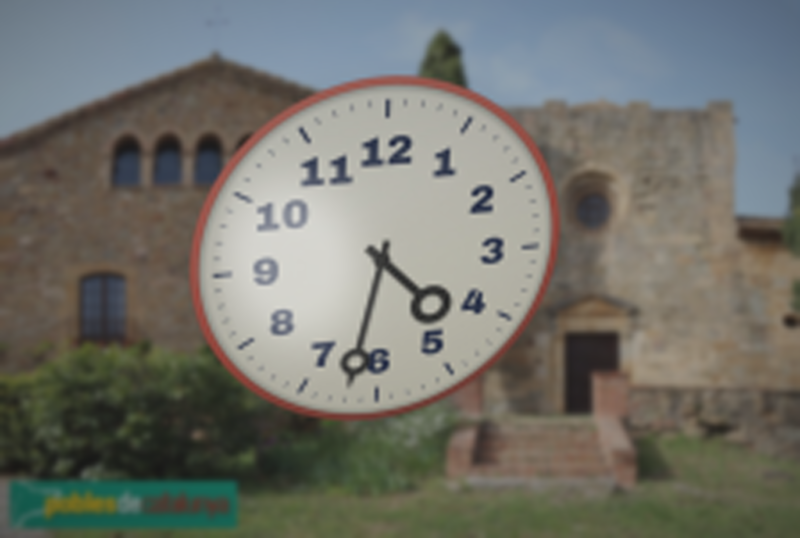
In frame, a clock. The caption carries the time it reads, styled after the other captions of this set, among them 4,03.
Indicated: 4,32
